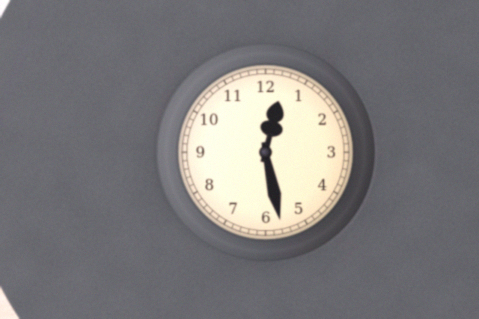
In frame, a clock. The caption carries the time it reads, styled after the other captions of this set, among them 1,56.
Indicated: 12,28
